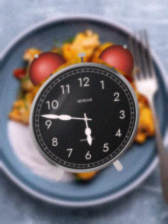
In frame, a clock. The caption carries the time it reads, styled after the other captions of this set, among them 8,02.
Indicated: 5,47
